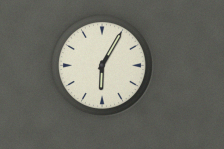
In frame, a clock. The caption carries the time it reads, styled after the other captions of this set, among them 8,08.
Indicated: 6,05
